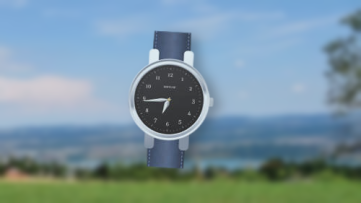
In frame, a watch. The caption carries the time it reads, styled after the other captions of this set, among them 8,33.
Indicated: 6,44
